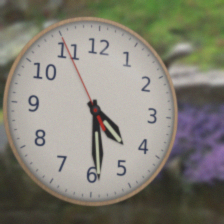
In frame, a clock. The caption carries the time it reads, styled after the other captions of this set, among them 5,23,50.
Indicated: 4,28,55
